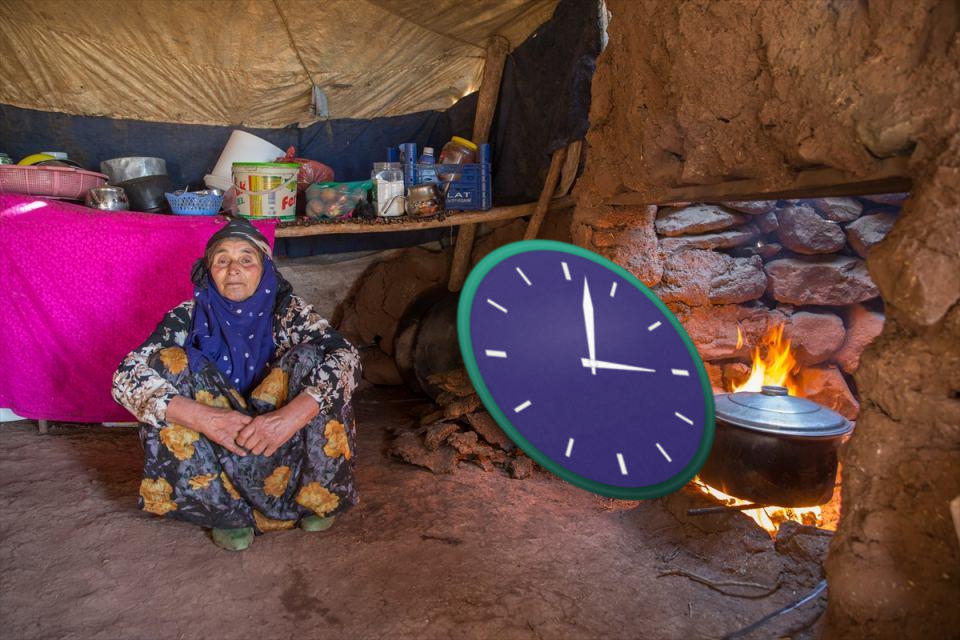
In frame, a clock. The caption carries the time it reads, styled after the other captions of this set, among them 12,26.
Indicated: 3,02
